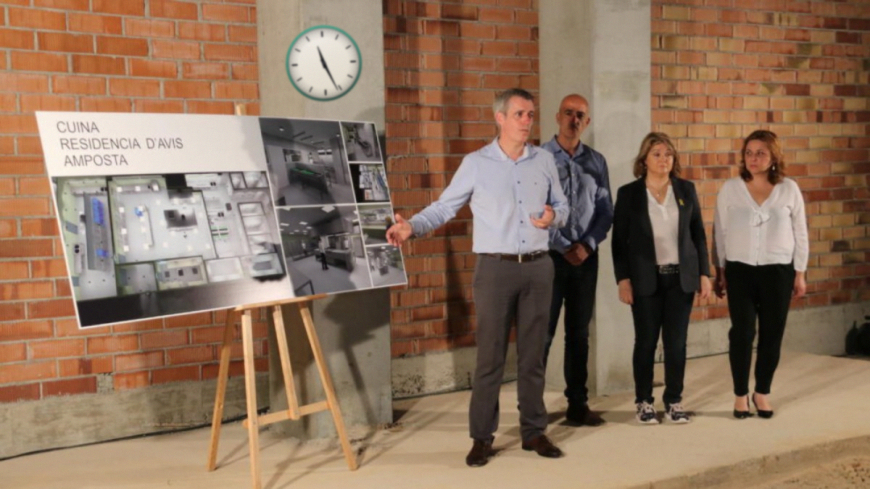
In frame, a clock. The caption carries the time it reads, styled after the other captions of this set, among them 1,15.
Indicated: 11,26
